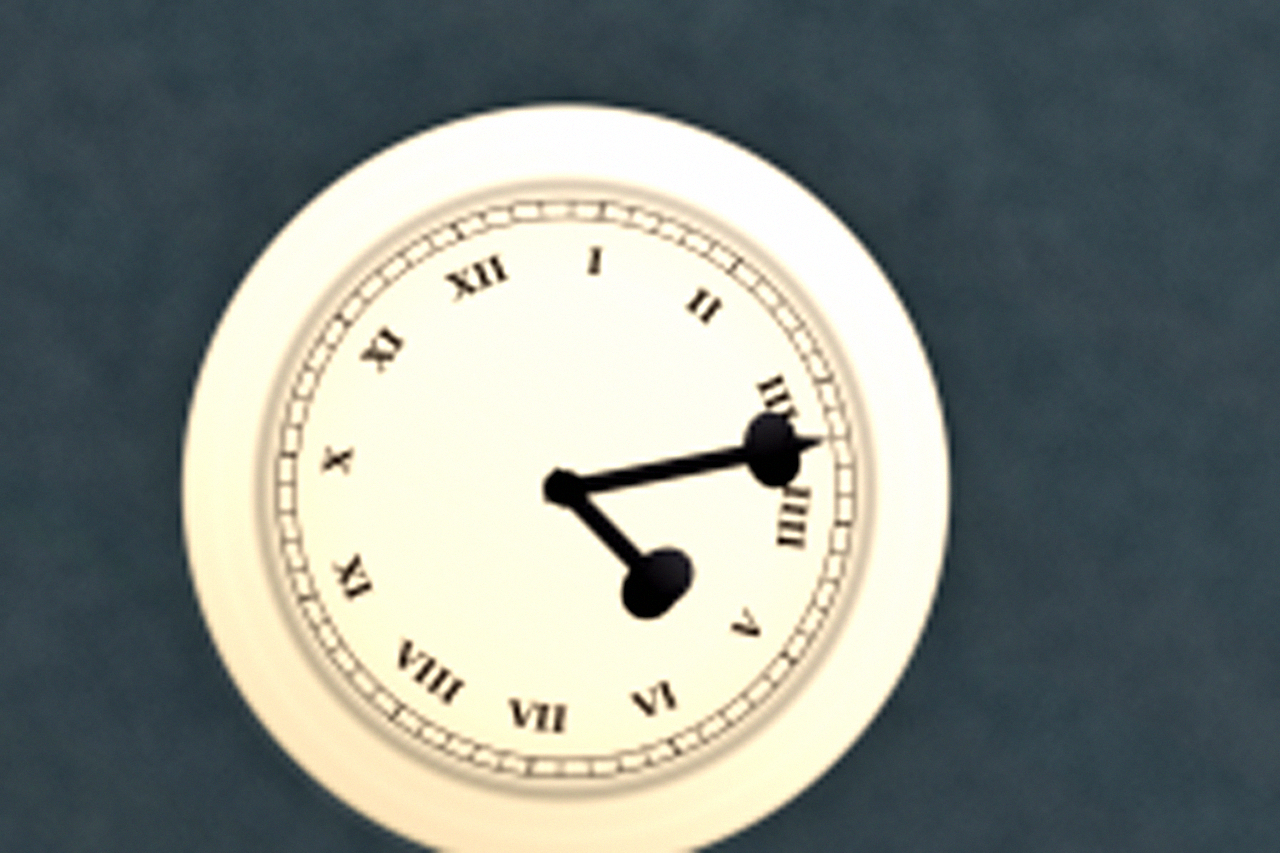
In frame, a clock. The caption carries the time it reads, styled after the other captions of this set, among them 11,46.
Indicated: 5,17
